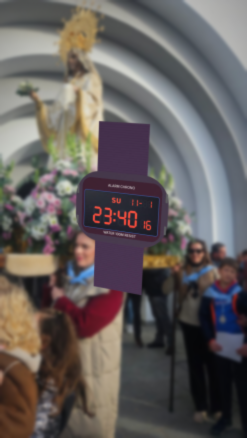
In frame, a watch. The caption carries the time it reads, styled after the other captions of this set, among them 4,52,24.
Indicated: 23,40,16
